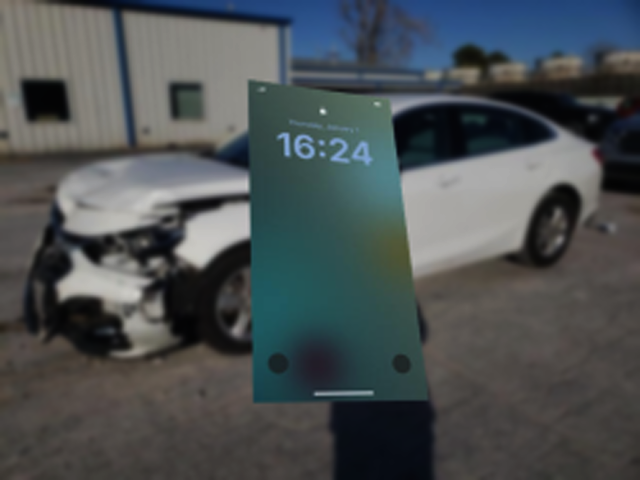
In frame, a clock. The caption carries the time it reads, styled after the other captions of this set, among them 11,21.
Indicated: 16,24
